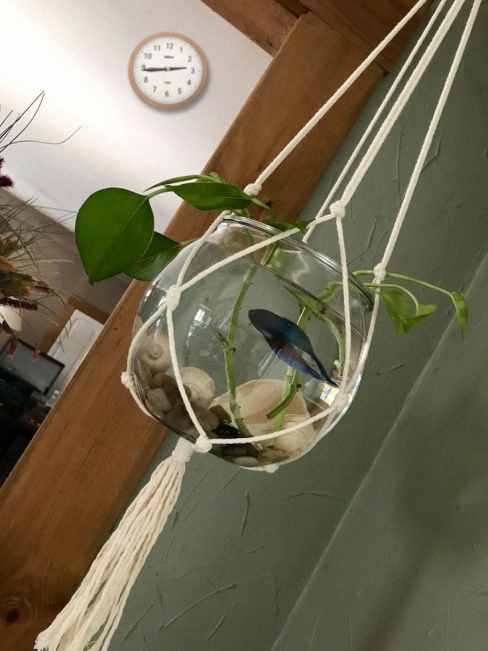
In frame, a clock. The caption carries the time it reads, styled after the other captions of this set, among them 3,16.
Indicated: 2,44
